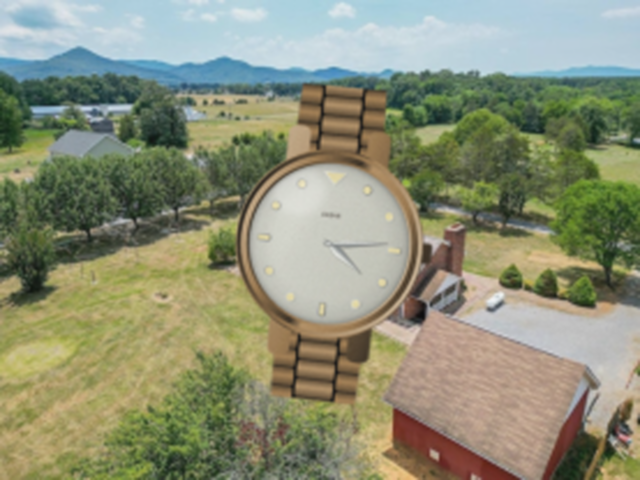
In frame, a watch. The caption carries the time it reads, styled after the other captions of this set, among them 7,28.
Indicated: 4,14
